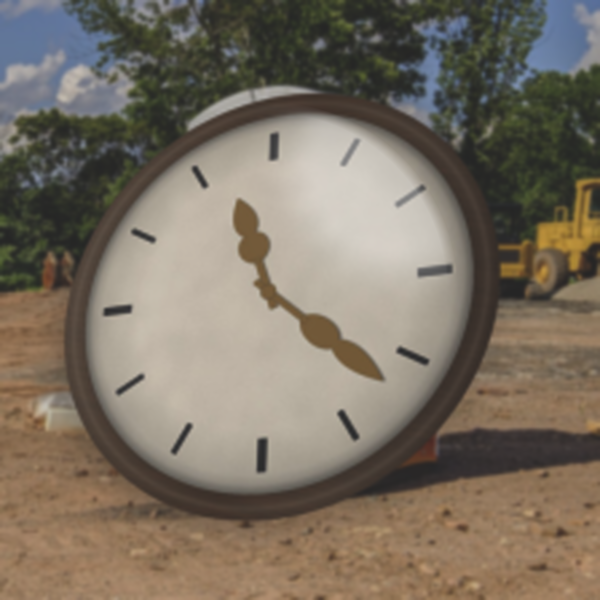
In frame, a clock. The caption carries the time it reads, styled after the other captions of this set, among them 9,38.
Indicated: 11,22
